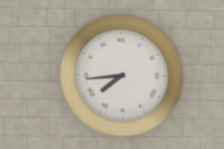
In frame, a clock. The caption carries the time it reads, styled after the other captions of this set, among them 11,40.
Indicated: 7,44
